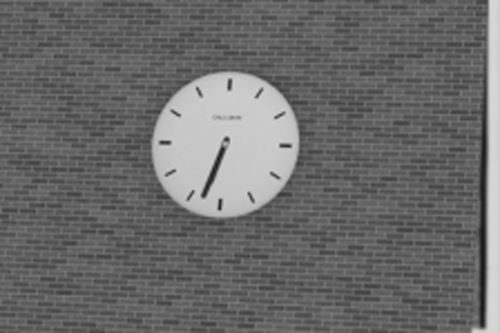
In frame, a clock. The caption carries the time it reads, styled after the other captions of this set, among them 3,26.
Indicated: 6,33
